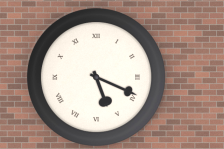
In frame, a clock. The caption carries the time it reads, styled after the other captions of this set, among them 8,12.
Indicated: 5,19
